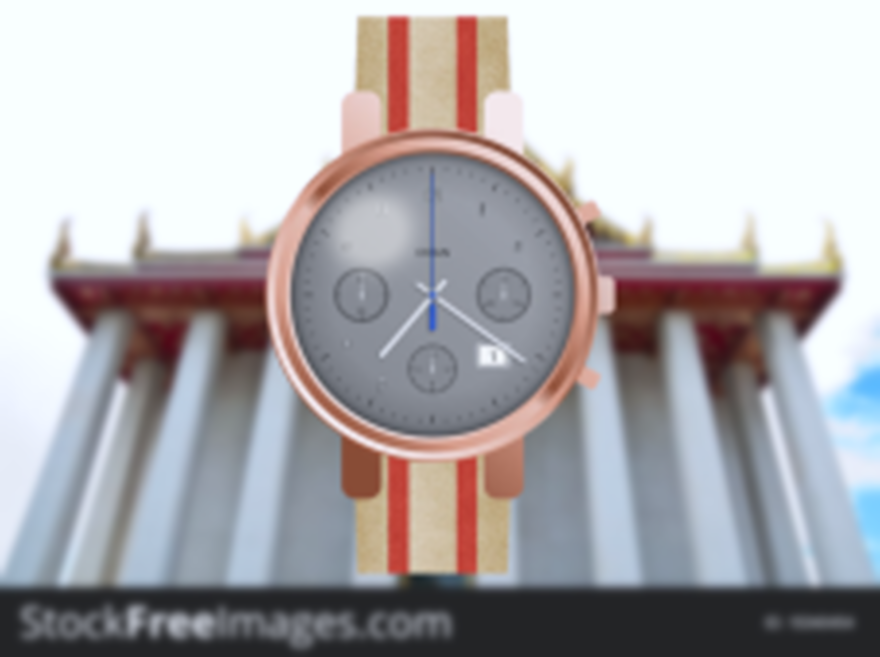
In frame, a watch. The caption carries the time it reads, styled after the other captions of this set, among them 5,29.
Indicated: 7,21
